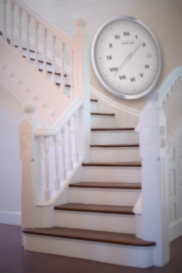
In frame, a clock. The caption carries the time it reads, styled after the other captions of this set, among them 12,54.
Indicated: 1,38
